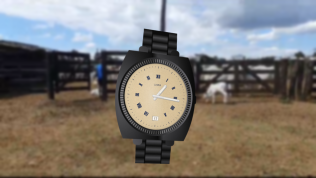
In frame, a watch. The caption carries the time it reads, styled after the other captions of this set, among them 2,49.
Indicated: 1,16
